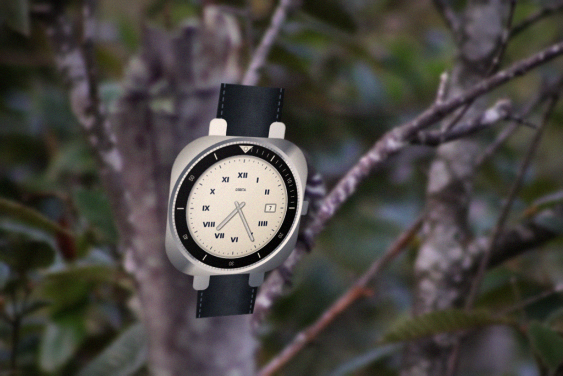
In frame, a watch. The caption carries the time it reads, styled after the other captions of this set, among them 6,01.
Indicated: 7,25
